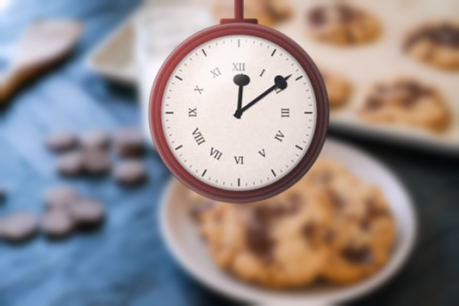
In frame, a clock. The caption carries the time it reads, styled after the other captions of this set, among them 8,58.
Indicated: 12,09
